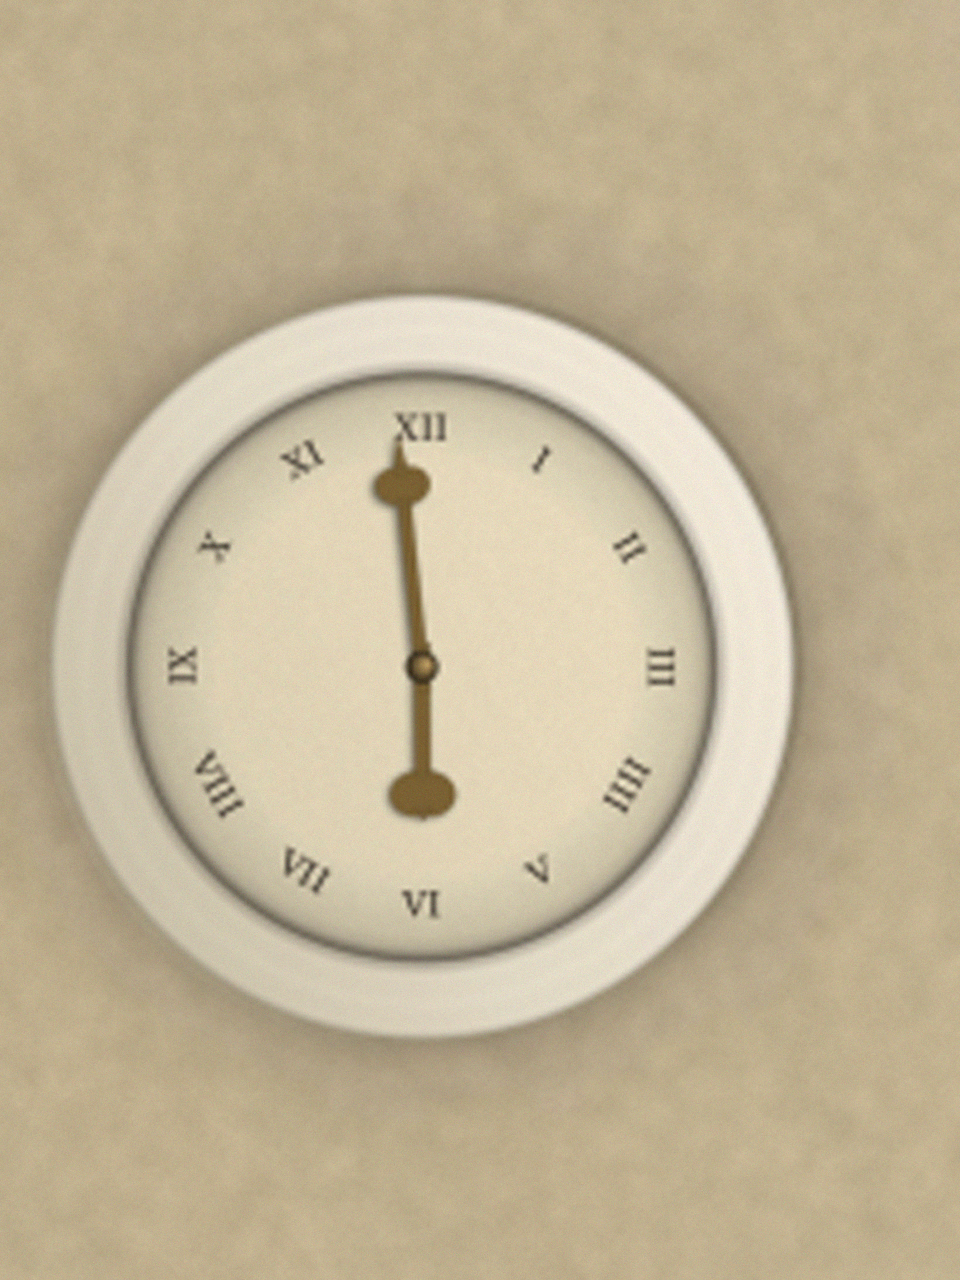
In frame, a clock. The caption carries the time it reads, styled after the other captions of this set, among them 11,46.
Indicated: 5,59
